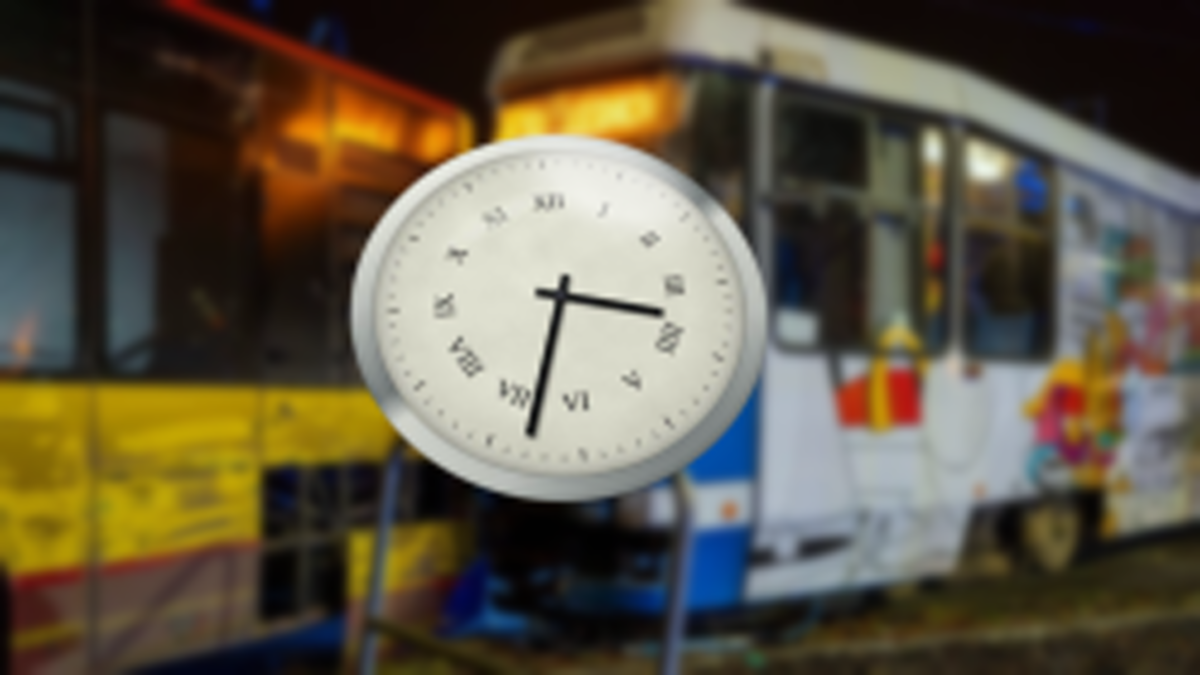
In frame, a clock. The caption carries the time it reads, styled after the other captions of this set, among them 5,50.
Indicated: 3,33
